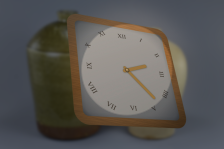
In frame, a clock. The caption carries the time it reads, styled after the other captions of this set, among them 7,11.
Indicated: 2,23
